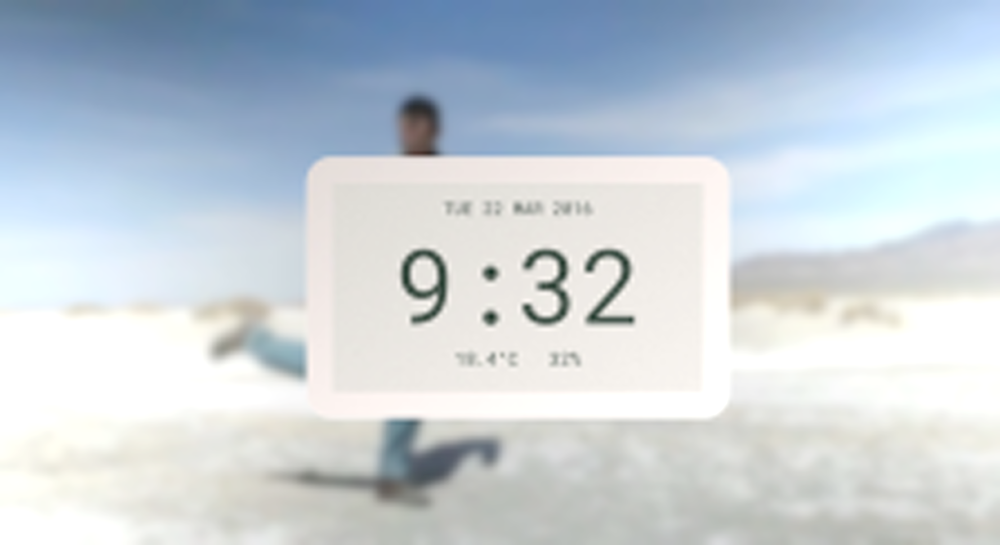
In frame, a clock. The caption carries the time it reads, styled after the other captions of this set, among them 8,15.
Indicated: 9,32
